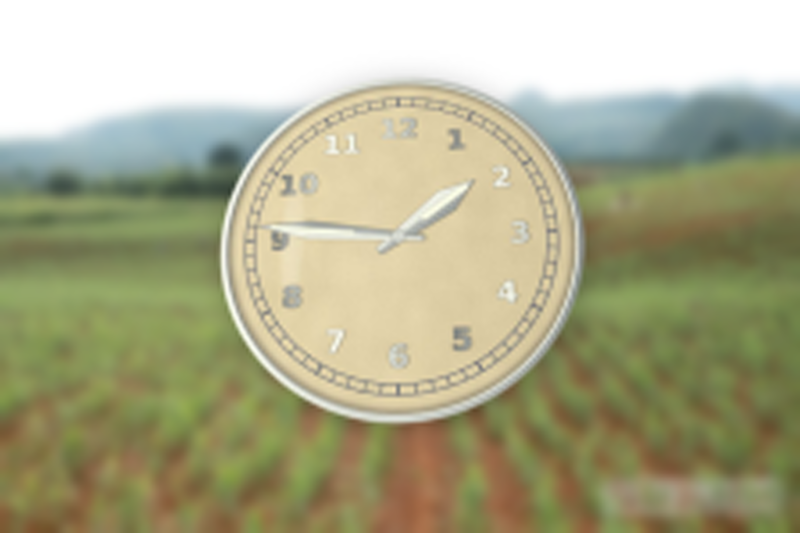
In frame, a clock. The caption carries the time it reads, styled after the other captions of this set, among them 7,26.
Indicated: 1,46
